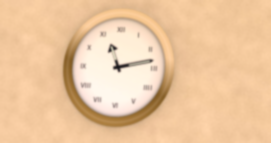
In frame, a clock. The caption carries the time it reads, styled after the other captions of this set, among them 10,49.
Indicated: 11,13
